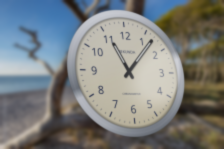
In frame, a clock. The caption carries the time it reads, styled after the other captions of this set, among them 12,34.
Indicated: 11,07
